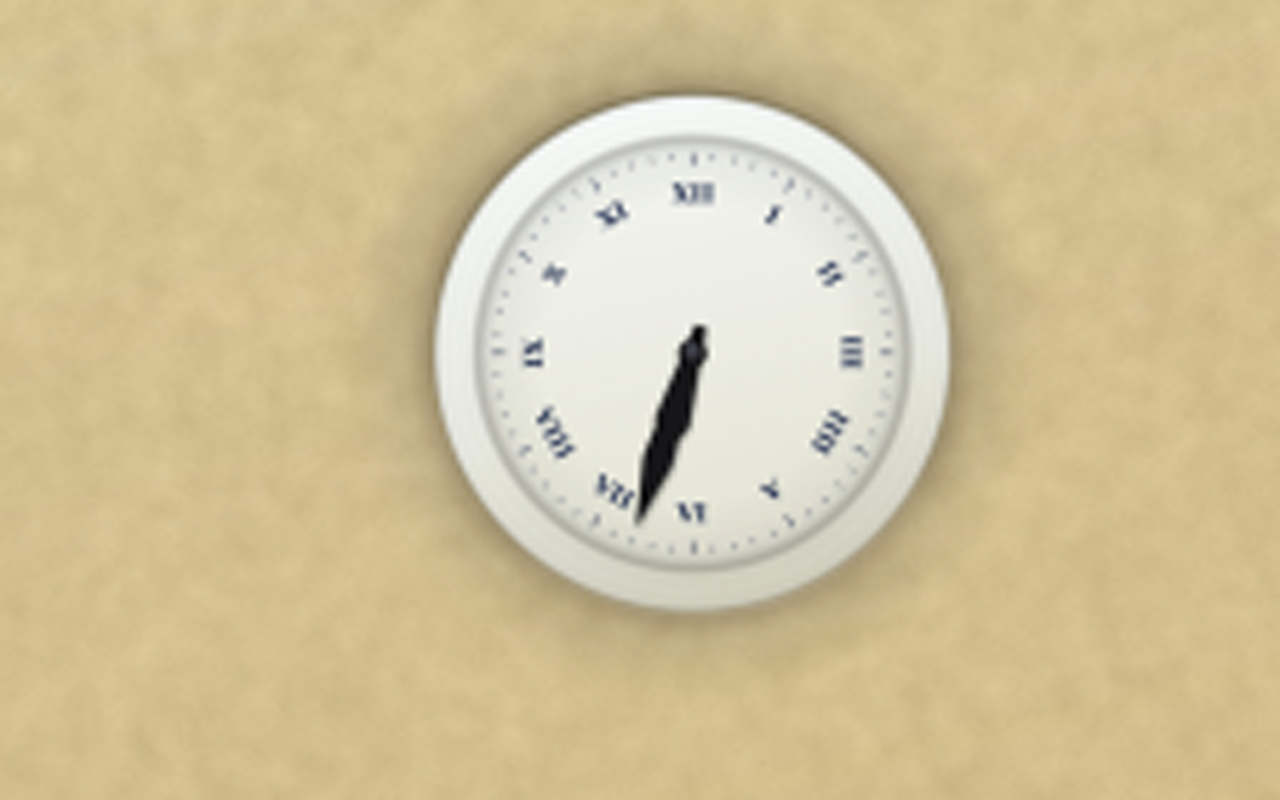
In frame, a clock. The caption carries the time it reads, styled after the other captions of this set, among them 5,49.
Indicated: 6,33
